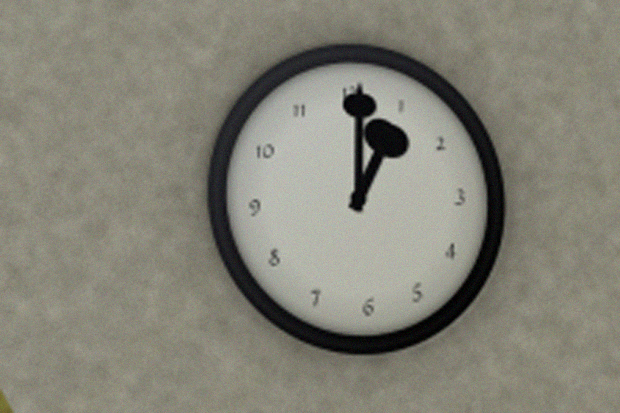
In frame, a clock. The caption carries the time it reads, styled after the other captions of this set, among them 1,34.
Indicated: 1,01
